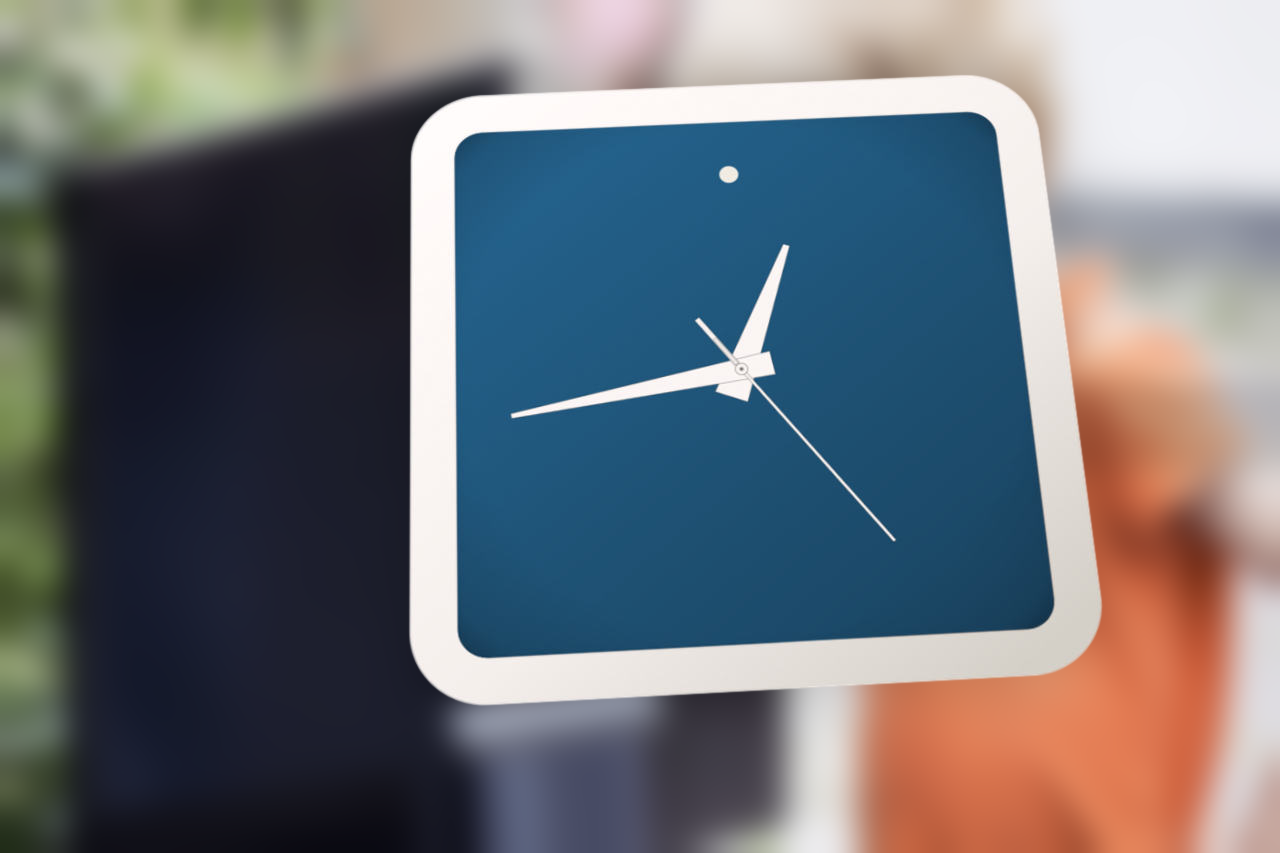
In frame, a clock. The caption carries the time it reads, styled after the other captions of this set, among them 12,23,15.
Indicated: 12,43,24
